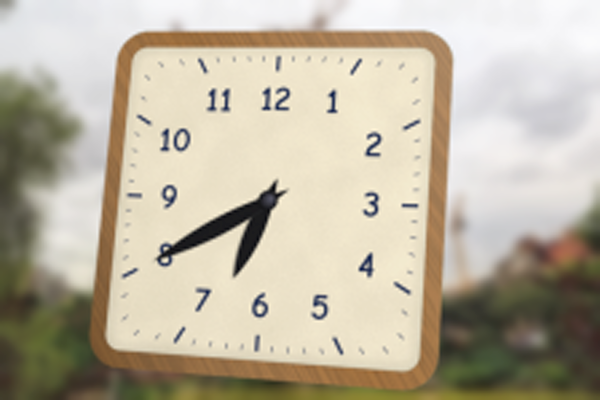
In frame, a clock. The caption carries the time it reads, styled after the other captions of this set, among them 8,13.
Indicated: 6,40
